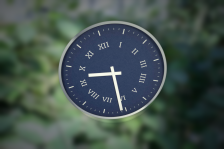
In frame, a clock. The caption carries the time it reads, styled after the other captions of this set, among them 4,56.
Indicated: 9,31
